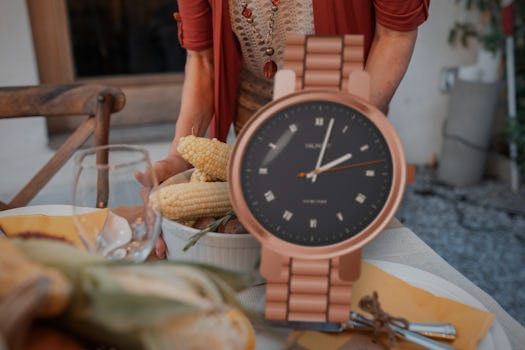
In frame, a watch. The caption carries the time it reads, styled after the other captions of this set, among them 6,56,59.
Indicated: 2,02,13
